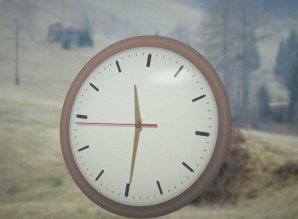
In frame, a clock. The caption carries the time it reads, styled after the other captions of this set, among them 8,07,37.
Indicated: 11,29,44
